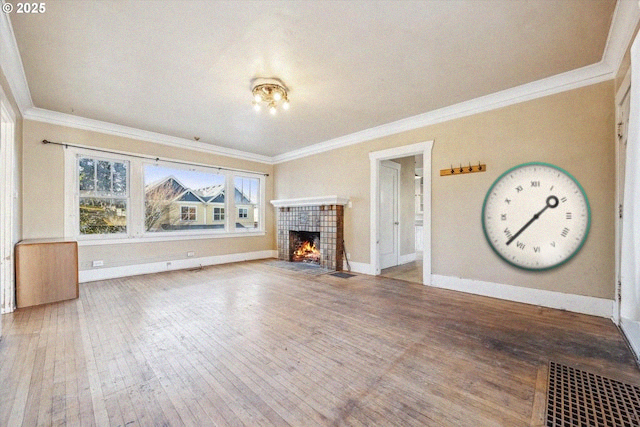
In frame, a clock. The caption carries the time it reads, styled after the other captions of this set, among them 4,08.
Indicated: 1,38
